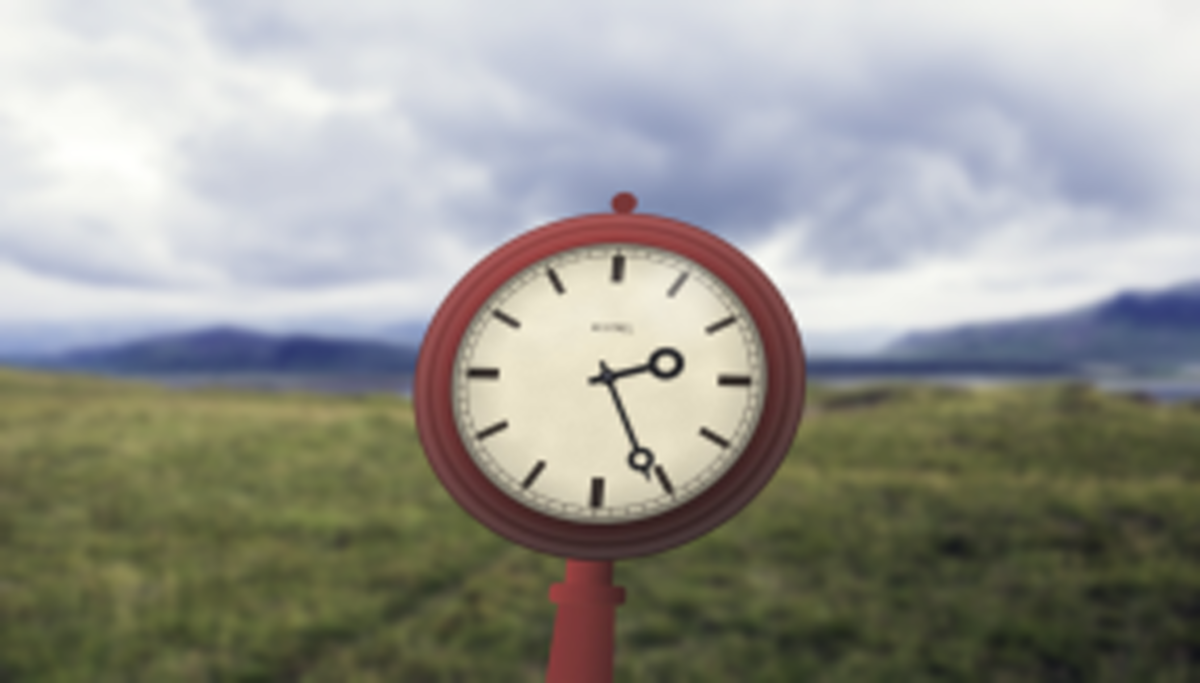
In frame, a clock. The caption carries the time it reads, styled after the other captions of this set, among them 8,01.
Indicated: 2,26
